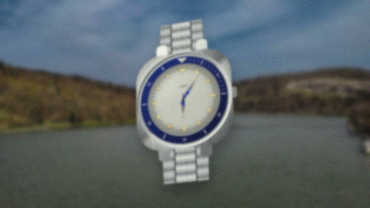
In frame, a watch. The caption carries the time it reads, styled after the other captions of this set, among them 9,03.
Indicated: 6,06
